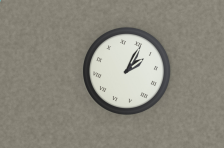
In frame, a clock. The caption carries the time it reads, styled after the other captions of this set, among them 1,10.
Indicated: 1,01
